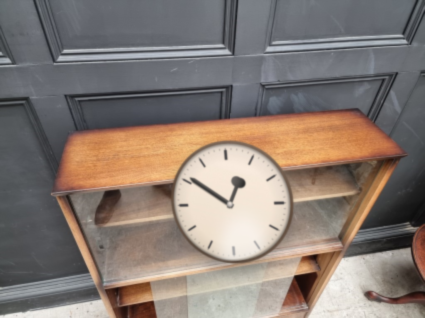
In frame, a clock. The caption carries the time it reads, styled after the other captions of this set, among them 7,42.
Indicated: 12,51
